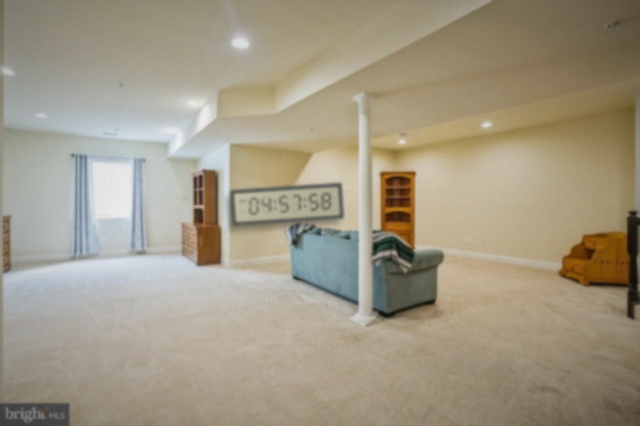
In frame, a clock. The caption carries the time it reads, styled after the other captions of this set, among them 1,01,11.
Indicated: 4,57,58
